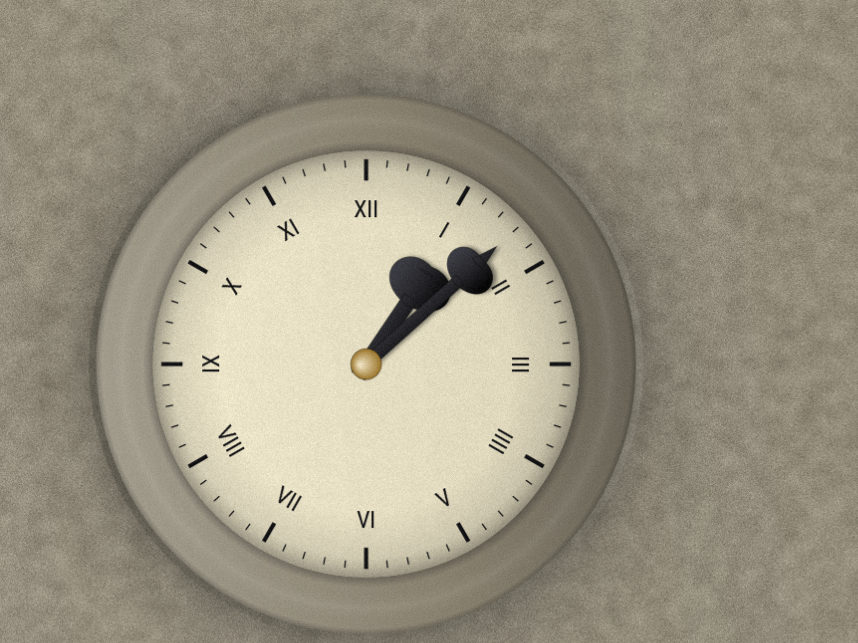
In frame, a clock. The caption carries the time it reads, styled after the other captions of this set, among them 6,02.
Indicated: 1,08
